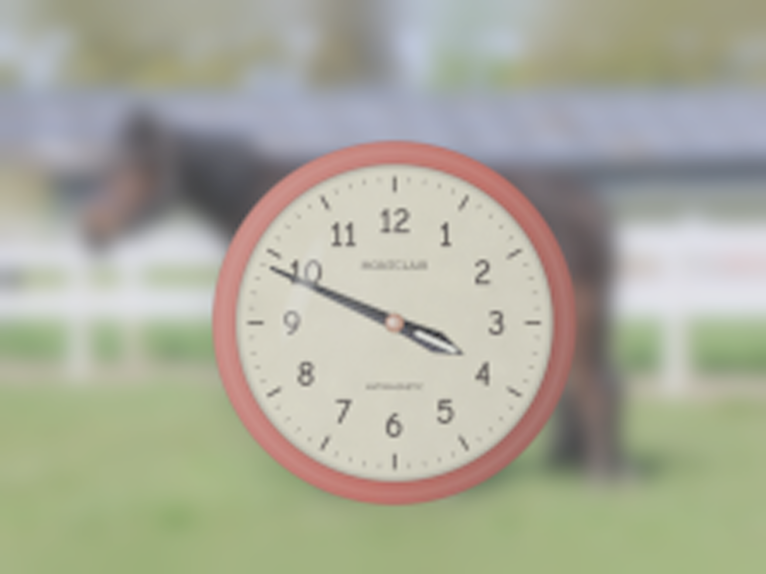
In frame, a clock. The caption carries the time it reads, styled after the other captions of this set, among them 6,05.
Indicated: 3,49
